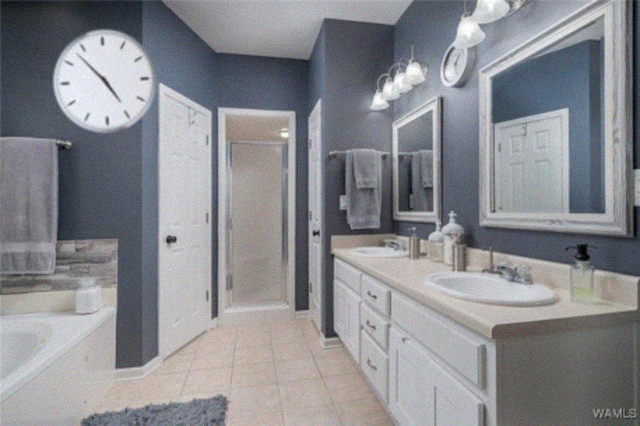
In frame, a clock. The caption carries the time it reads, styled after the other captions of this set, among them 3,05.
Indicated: 4,53
